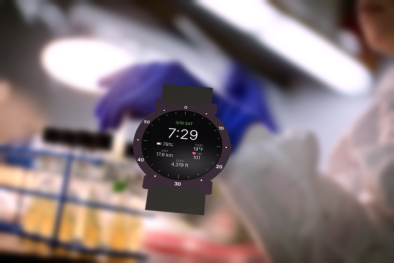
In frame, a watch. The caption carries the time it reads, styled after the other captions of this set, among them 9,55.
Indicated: 7,29
